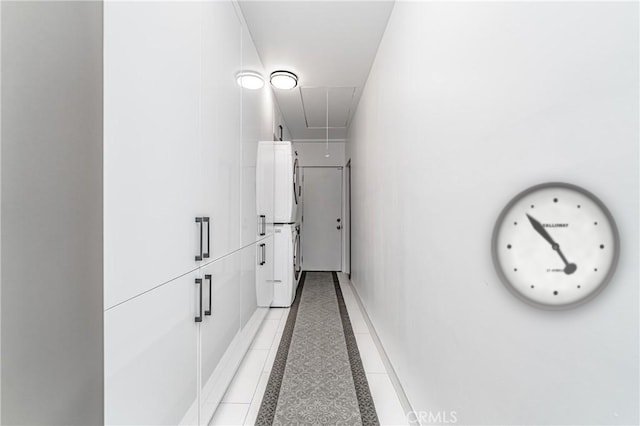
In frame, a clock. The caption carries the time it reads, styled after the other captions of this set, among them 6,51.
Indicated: 4,53
